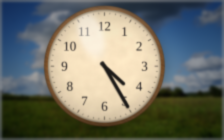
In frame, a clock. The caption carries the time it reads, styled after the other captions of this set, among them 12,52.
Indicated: 4,25
